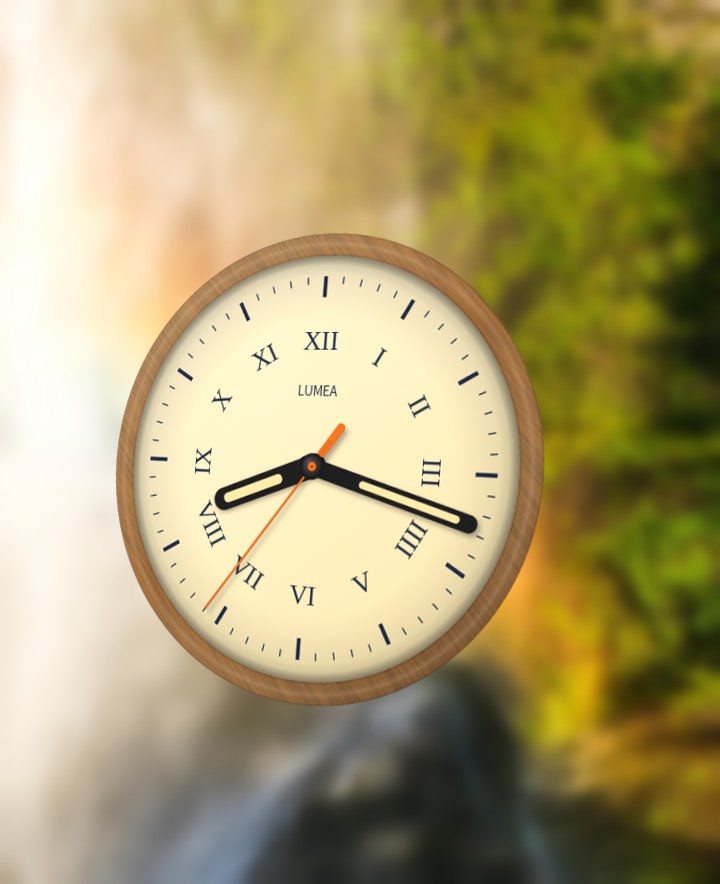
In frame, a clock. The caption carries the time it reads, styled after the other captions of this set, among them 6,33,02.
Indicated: 8,17,36
